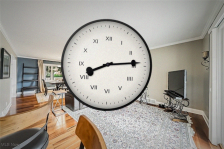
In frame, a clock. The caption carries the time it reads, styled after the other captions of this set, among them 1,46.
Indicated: 8,14
